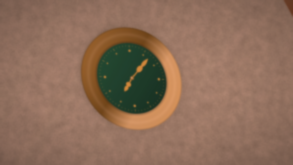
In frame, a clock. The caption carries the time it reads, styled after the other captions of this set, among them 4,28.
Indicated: 7,07
